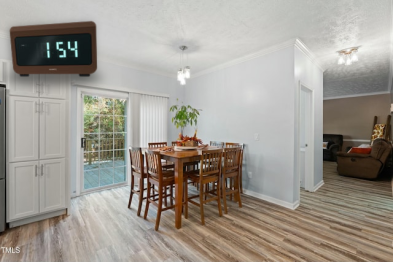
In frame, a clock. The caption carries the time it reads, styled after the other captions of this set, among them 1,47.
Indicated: 1,54
